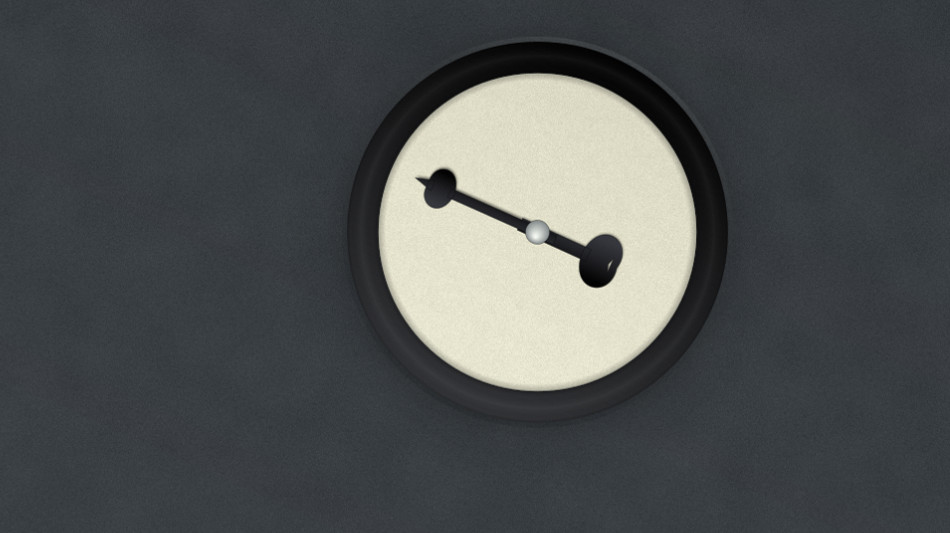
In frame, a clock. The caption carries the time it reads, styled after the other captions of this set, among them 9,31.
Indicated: 3,49
